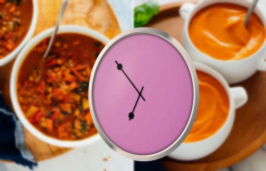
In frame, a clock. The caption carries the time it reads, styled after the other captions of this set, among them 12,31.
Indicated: 6,53
